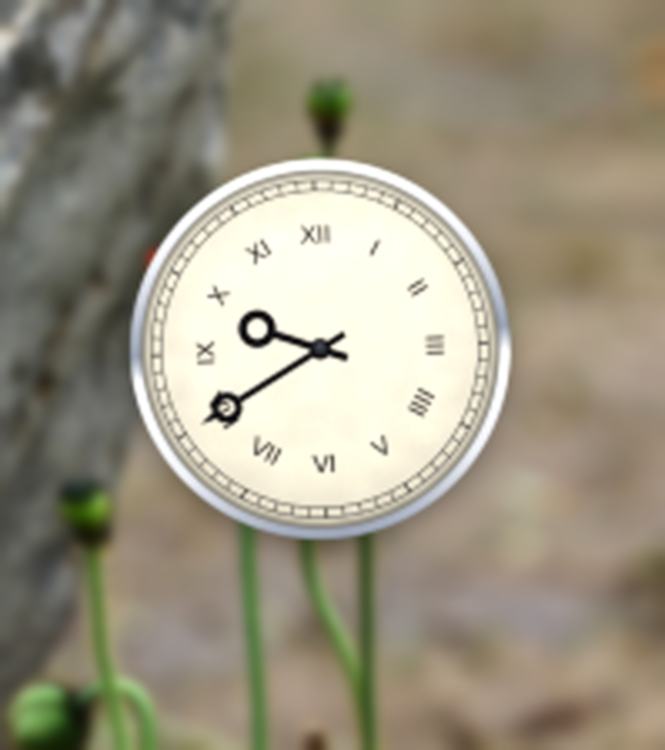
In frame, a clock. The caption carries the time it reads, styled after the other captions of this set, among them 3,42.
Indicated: 9,40
